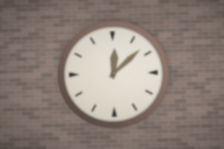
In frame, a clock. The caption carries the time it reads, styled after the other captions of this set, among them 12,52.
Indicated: 12,08
